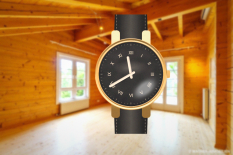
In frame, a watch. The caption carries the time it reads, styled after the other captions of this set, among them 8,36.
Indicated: 11,40
